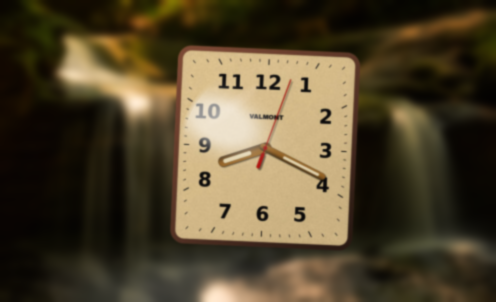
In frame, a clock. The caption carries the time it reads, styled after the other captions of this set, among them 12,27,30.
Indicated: 8,19,03
